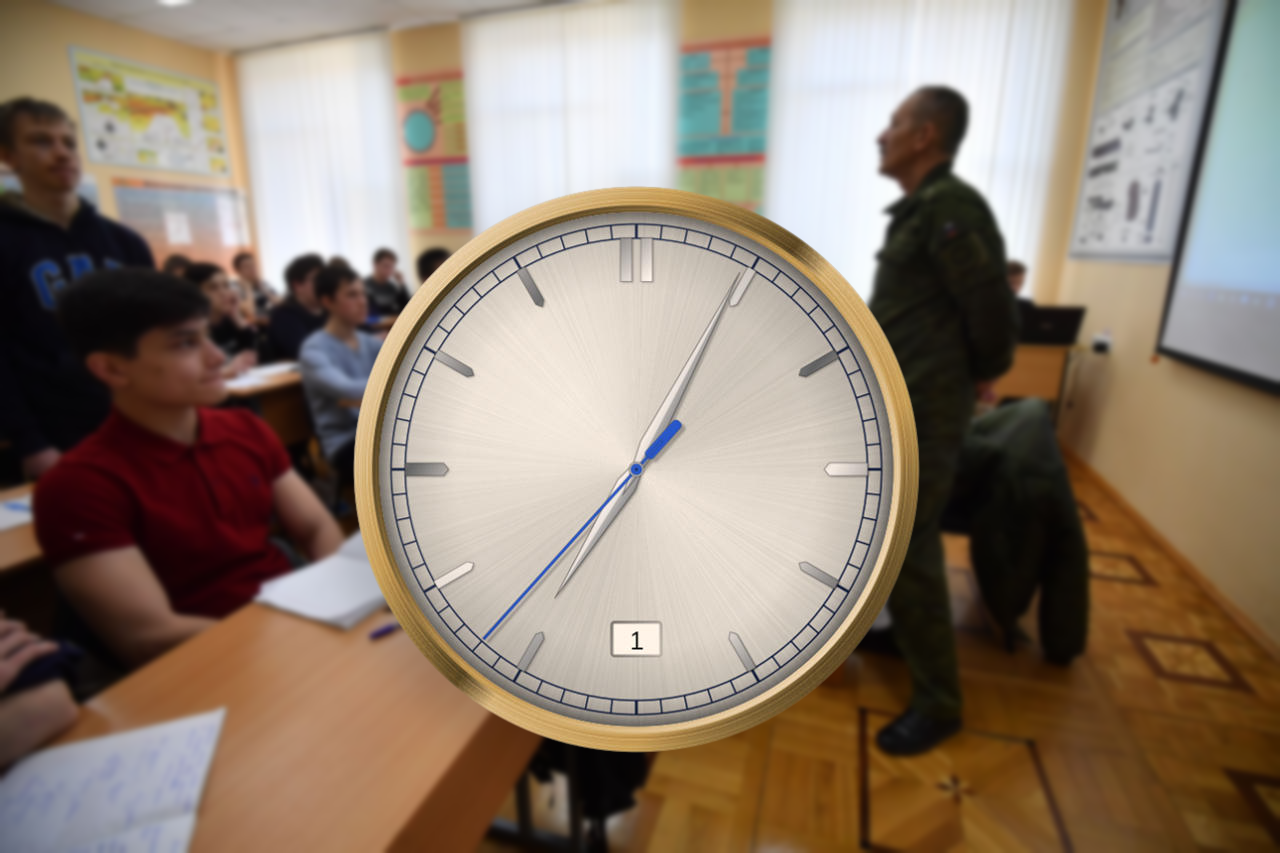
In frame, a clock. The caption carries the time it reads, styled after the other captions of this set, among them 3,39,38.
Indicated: 7,04,37
